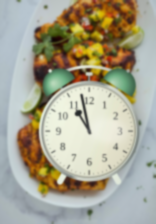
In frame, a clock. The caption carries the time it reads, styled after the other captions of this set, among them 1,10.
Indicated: 10,58
